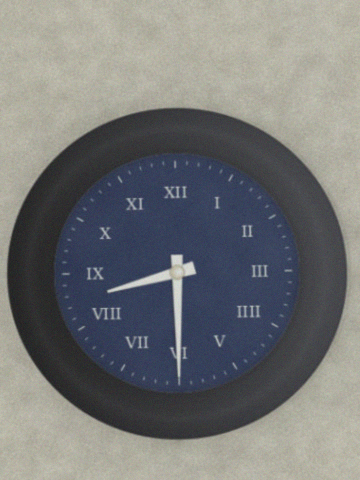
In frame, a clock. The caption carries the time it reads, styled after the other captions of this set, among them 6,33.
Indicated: 8,30
